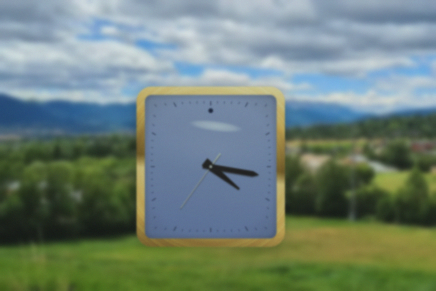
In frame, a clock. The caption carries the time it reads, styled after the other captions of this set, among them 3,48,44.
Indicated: 4,16,36
